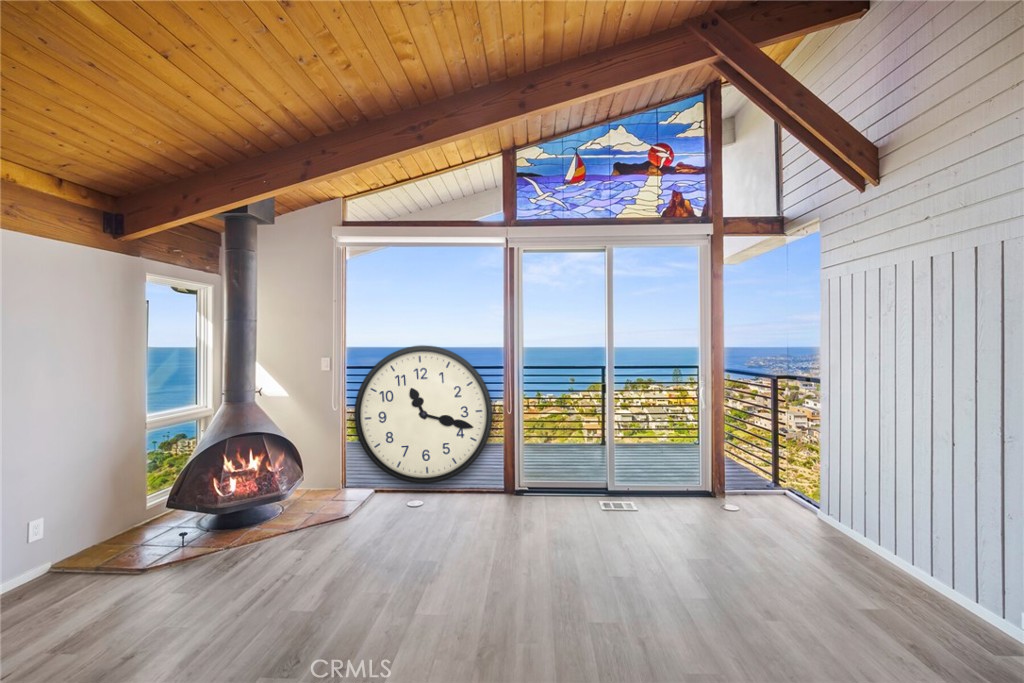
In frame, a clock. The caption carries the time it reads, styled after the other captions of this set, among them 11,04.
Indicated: 11,18
